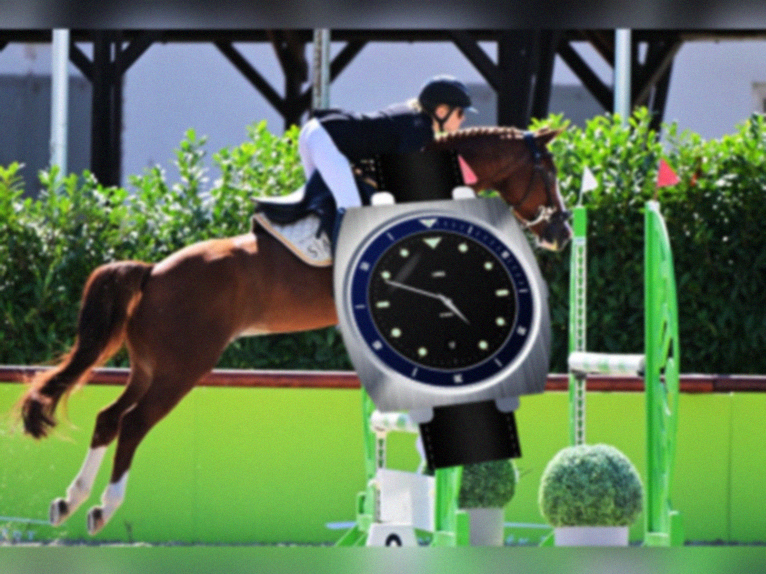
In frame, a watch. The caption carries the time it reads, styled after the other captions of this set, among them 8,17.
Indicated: 4,49
